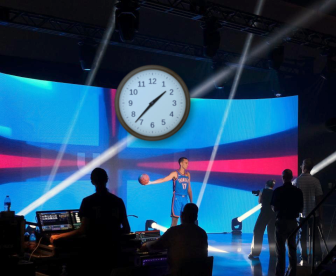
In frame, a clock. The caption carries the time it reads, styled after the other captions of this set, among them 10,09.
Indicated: 1,37
